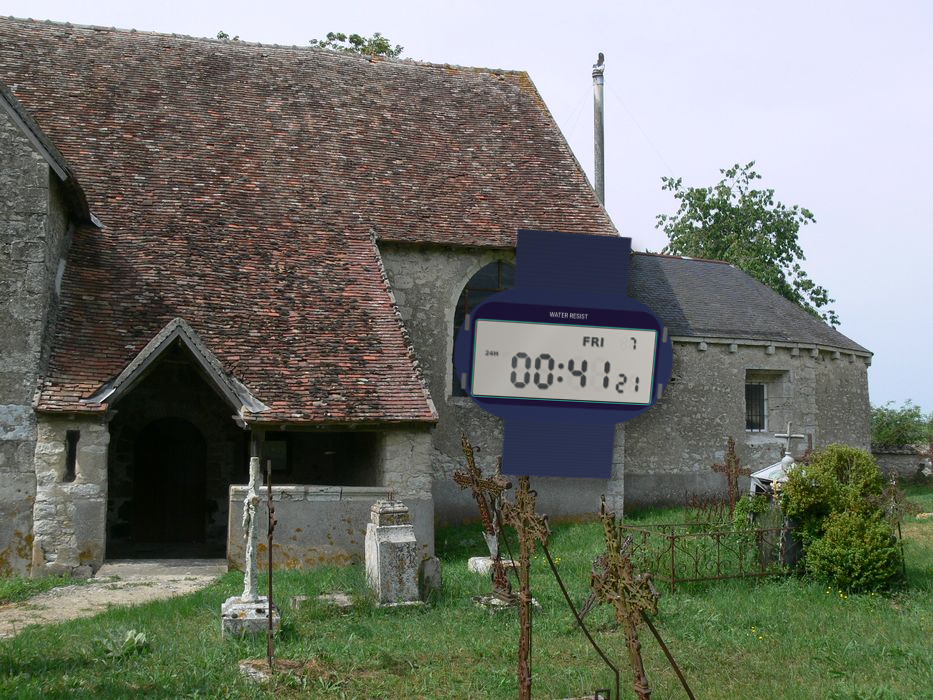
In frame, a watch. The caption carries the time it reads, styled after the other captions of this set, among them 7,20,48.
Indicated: 0,41,21
